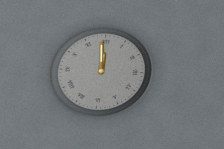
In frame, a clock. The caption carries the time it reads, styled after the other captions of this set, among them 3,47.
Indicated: 11,59
